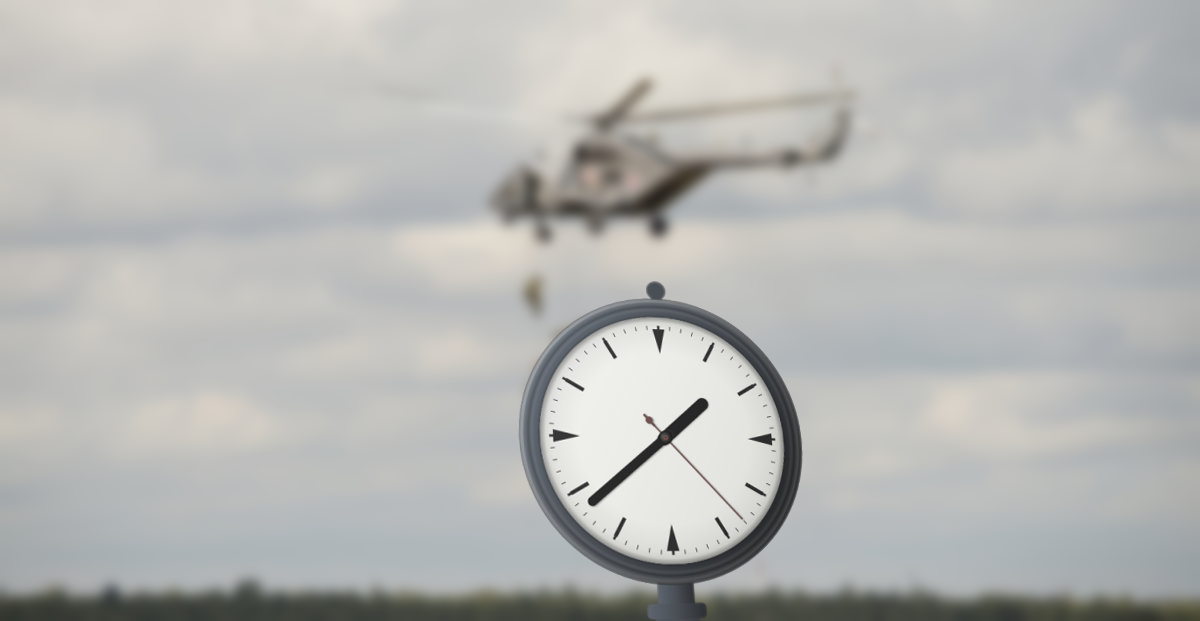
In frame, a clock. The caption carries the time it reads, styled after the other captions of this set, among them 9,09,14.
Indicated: 1,38,23
